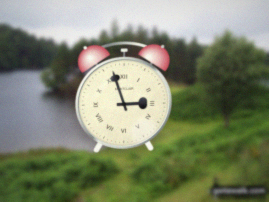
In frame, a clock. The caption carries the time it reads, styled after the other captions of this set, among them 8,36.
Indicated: 2,57
